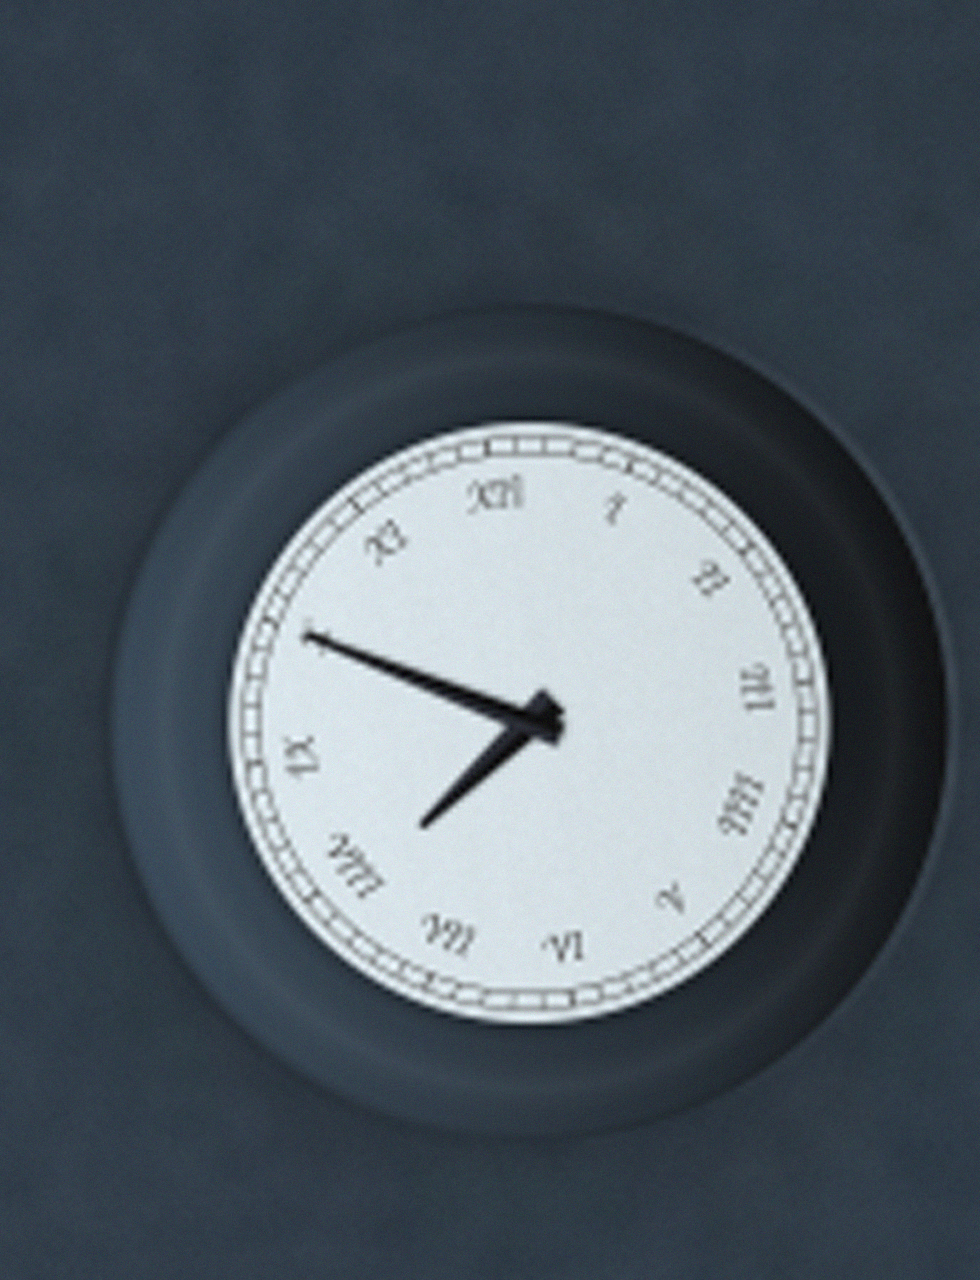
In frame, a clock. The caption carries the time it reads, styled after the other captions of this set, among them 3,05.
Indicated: 7,50
